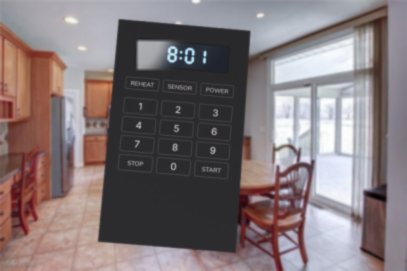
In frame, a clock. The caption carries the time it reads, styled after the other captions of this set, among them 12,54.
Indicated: 8,01
